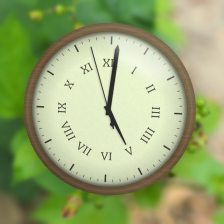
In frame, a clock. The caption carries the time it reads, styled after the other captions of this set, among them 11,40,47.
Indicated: 5,00,57
